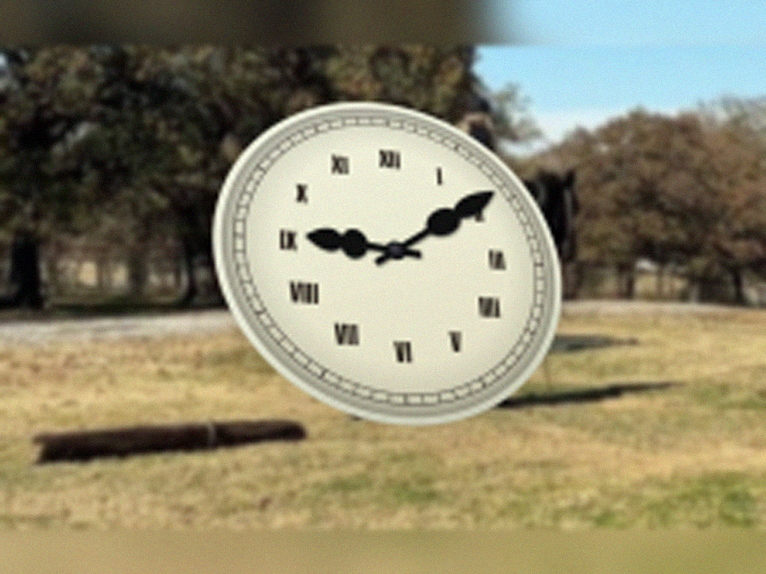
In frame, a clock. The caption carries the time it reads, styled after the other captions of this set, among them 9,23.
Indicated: 9,09
